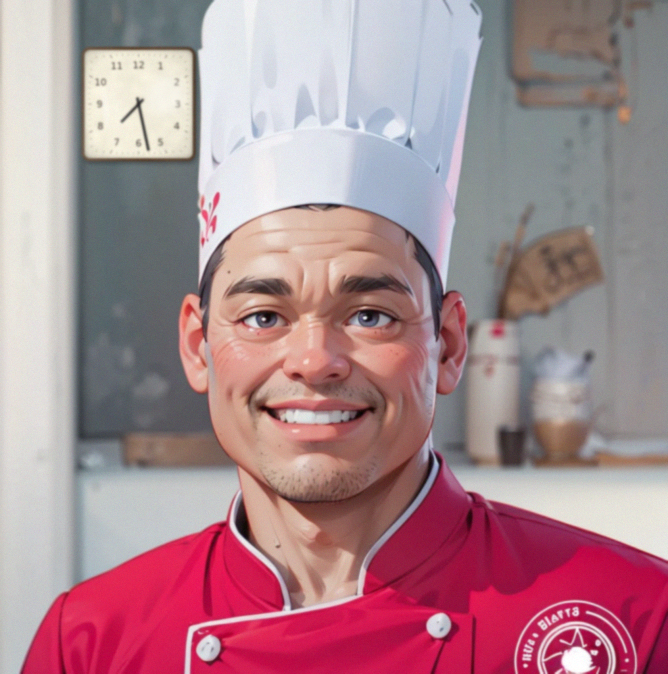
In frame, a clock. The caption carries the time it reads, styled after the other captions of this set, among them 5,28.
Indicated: 7,28
